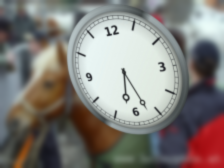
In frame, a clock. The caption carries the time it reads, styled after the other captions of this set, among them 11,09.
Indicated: 6,27
